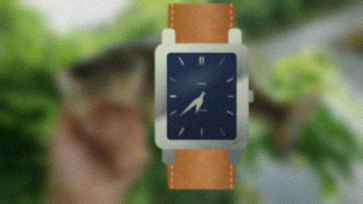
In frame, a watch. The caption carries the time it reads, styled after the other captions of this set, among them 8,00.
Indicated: 6,38
